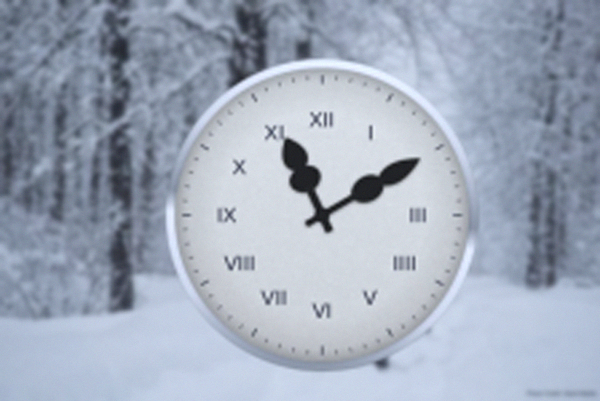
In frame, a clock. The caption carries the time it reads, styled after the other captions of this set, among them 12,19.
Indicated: 11,10
